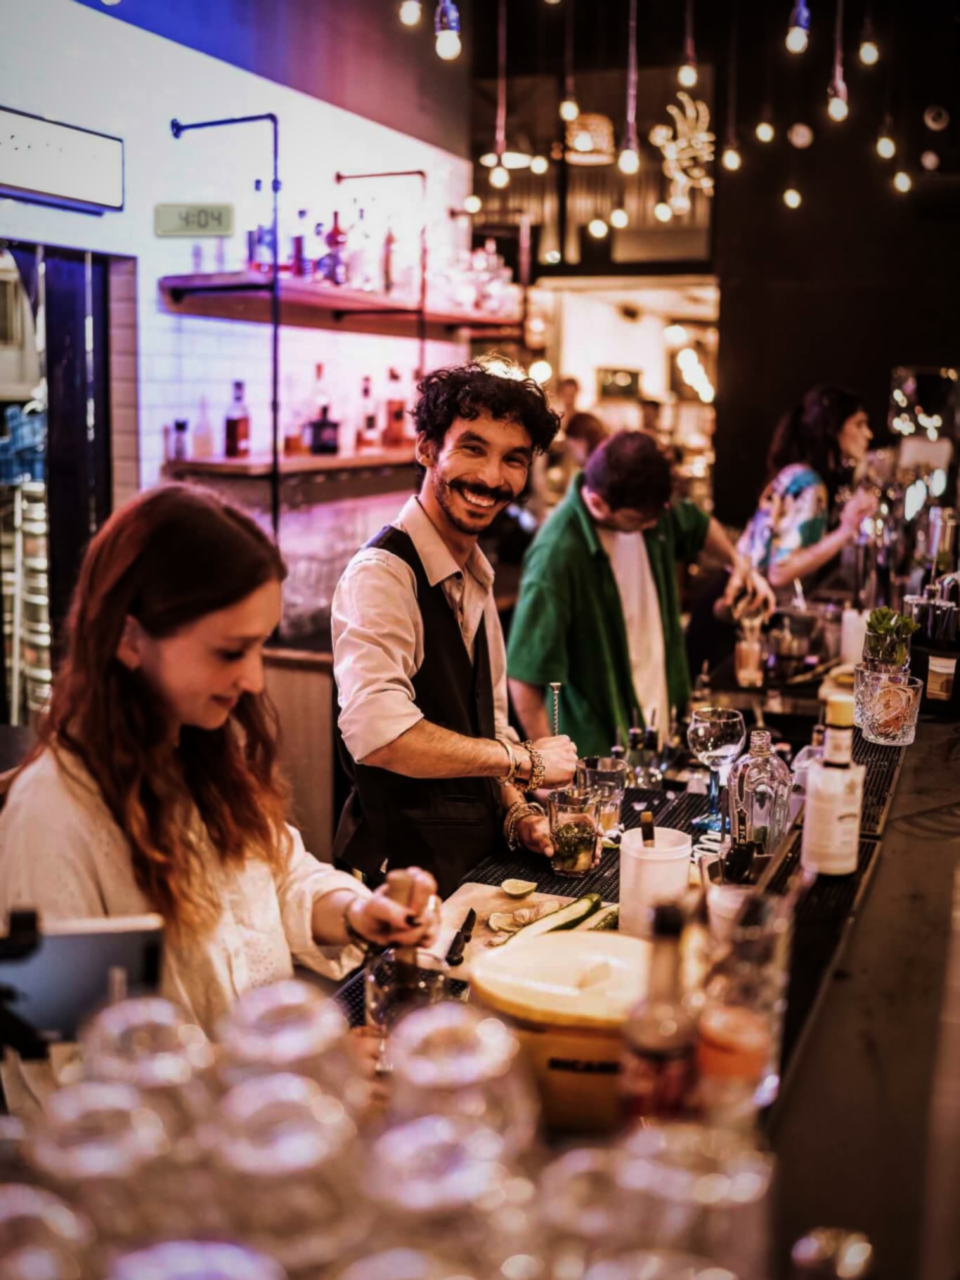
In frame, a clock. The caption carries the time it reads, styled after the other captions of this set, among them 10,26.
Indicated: 4,04
